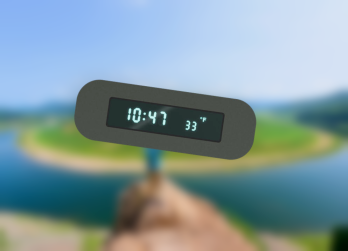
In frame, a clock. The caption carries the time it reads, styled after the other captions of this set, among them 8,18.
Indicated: 10,47
